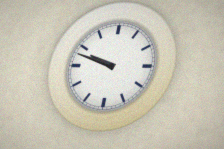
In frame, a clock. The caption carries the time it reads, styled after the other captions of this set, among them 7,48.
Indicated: 9,48
